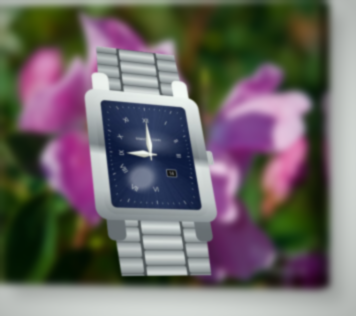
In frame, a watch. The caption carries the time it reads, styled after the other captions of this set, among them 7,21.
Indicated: 9,00
